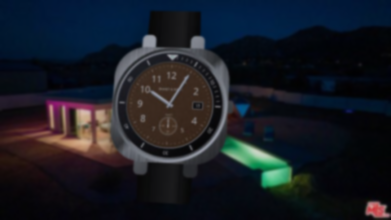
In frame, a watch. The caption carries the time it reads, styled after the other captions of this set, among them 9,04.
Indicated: 10,05
